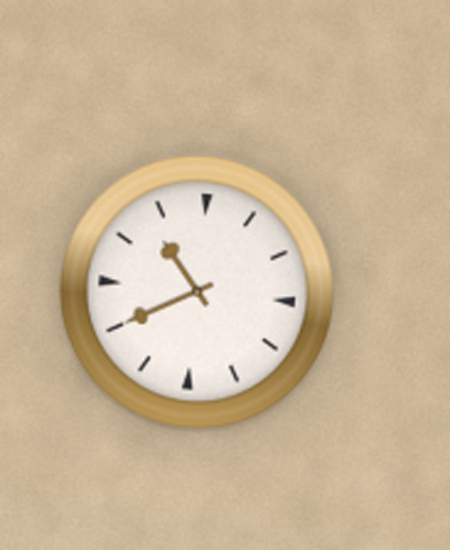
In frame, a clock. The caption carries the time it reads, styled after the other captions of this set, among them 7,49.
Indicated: 10,40
